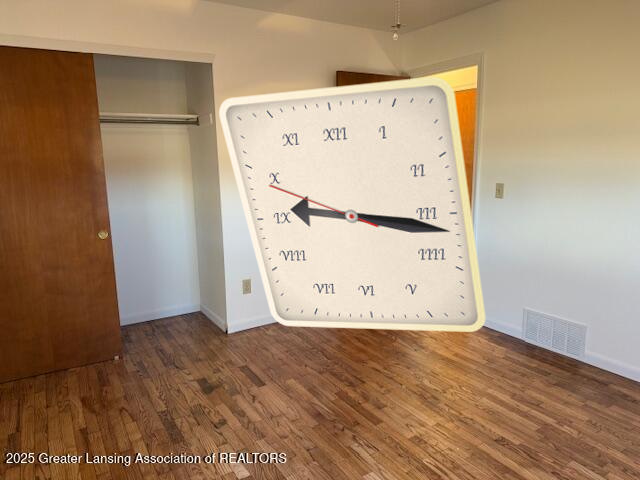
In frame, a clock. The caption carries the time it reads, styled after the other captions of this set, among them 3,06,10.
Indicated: 9,16,49
